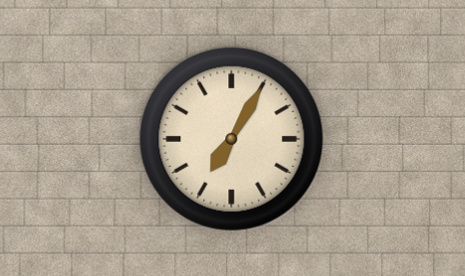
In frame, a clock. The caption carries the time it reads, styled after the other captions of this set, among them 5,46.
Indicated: 7,05
